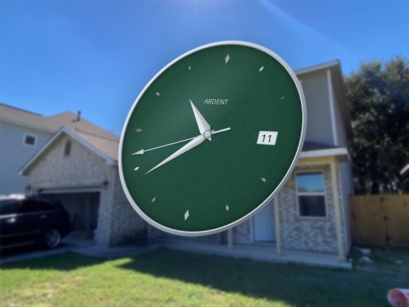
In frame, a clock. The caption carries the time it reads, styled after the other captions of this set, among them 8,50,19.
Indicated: 10,38,42
